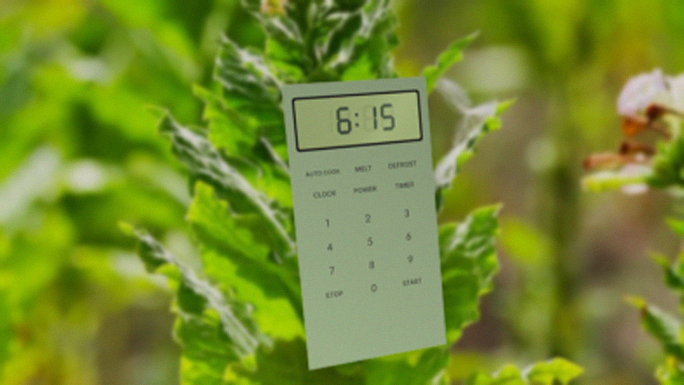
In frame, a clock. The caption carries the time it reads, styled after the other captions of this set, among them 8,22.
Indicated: 6,15
